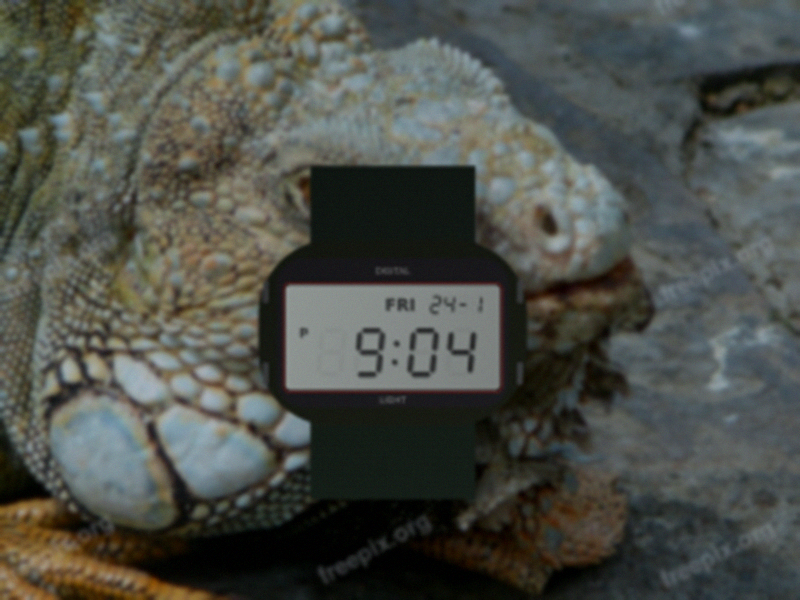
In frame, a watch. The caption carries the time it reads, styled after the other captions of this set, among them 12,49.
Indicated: 9,04
